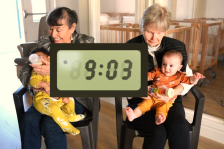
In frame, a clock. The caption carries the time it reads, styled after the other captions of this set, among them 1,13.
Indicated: 9,03
